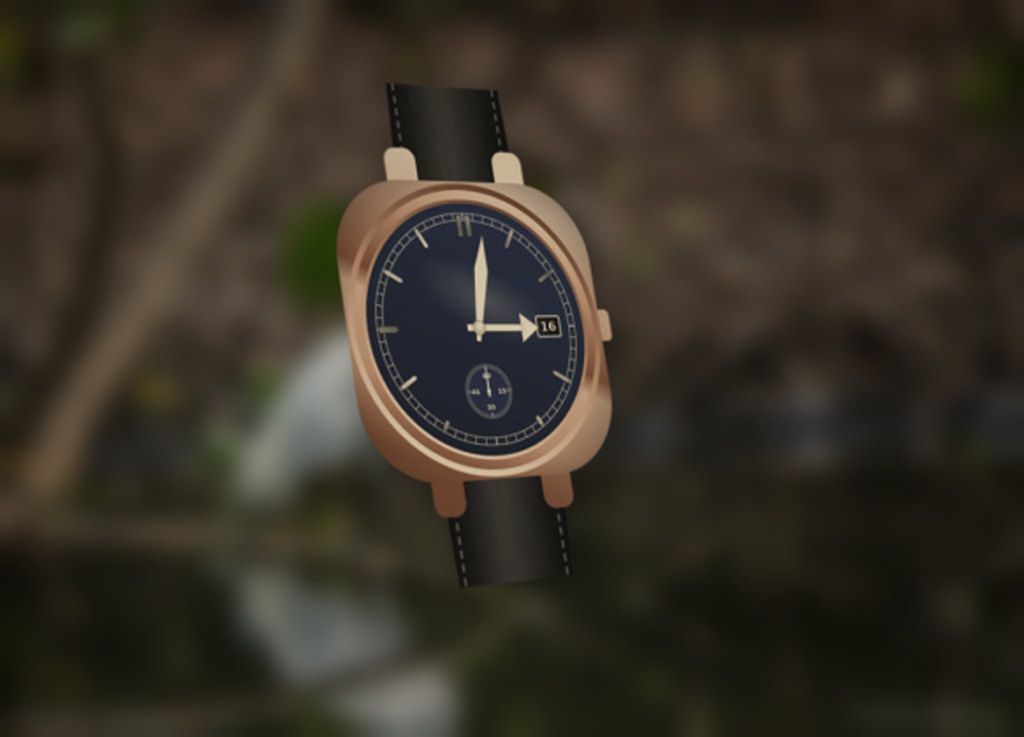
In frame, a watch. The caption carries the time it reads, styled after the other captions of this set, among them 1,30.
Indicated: 3,02
